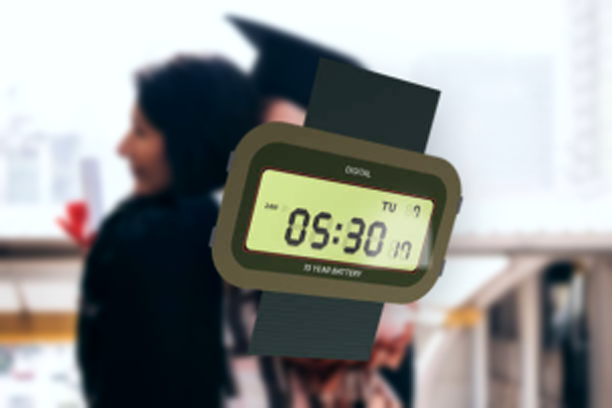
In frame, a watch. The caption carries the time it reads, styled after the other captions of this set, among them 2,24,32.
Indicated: 5,30,17
